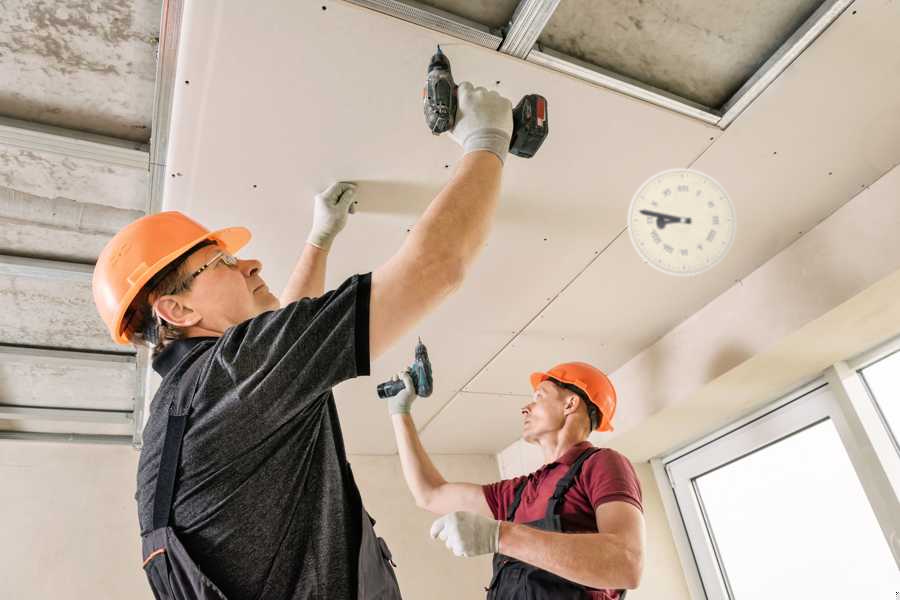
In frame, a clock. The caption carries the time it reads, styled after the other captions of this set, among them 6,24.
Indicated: 8,47
